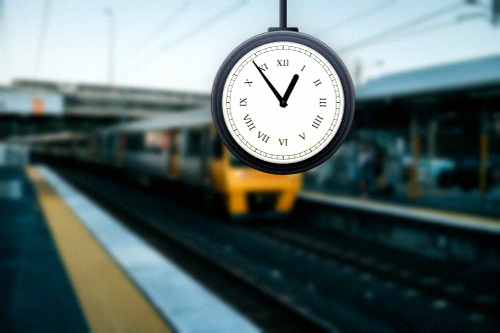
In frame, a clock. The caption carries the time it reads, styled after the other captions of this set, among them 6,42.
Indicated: 12,54
